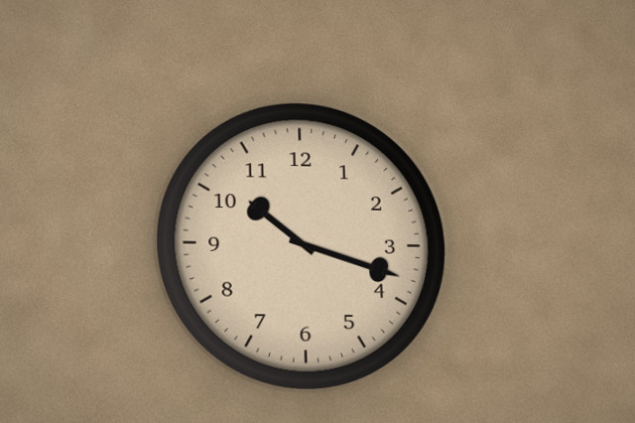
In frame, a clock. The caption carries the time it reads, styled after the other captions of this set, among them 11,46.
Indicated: 10,18
